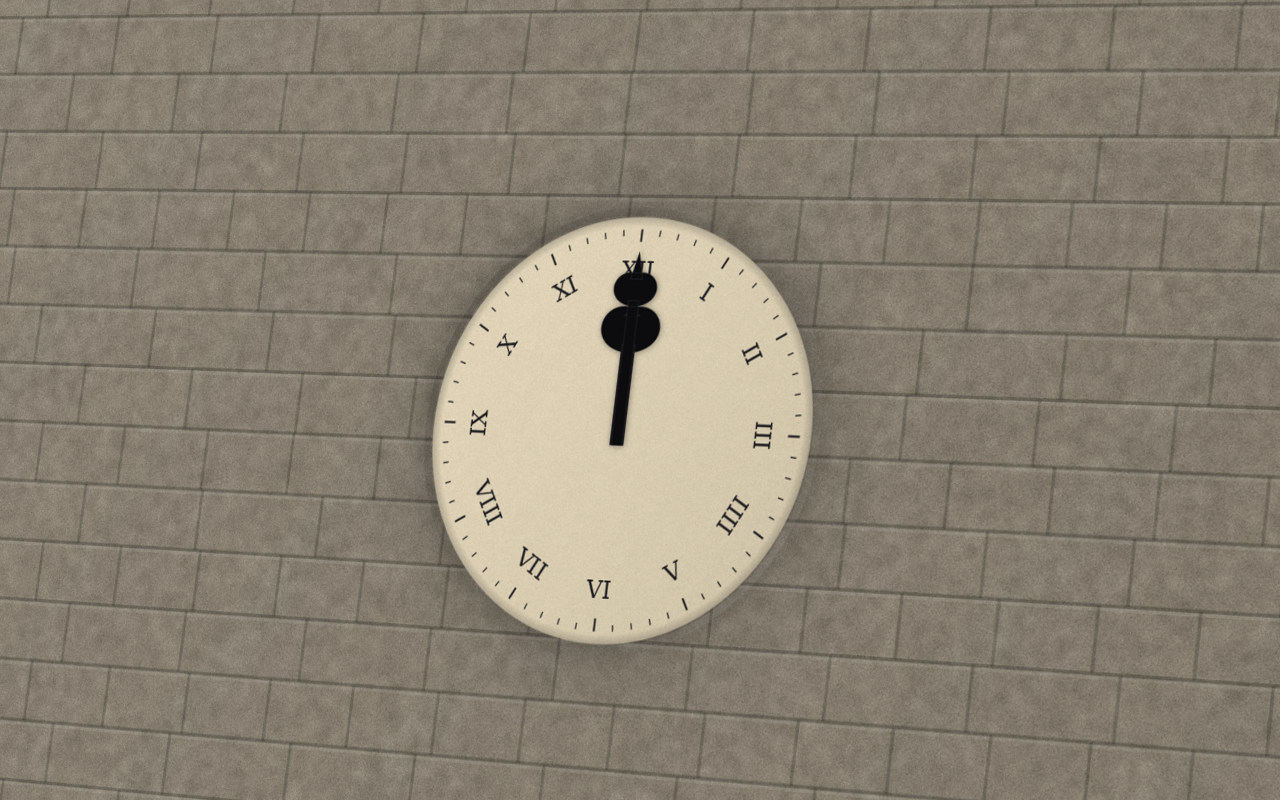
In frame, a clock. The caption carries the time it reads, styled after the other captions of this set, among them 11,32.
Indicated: 12,00
